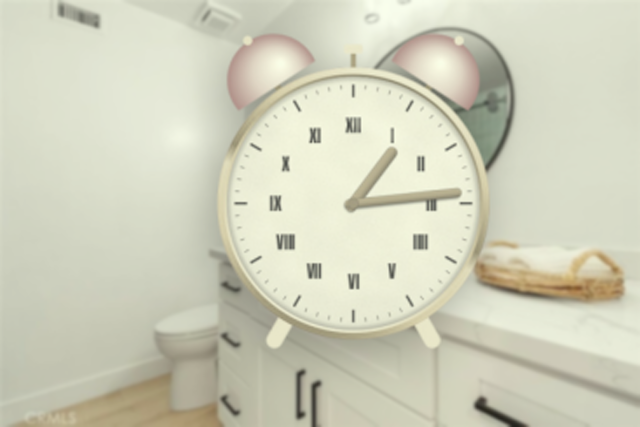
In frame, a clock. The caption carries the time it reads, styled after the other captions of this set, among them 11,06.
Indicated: 1,14
